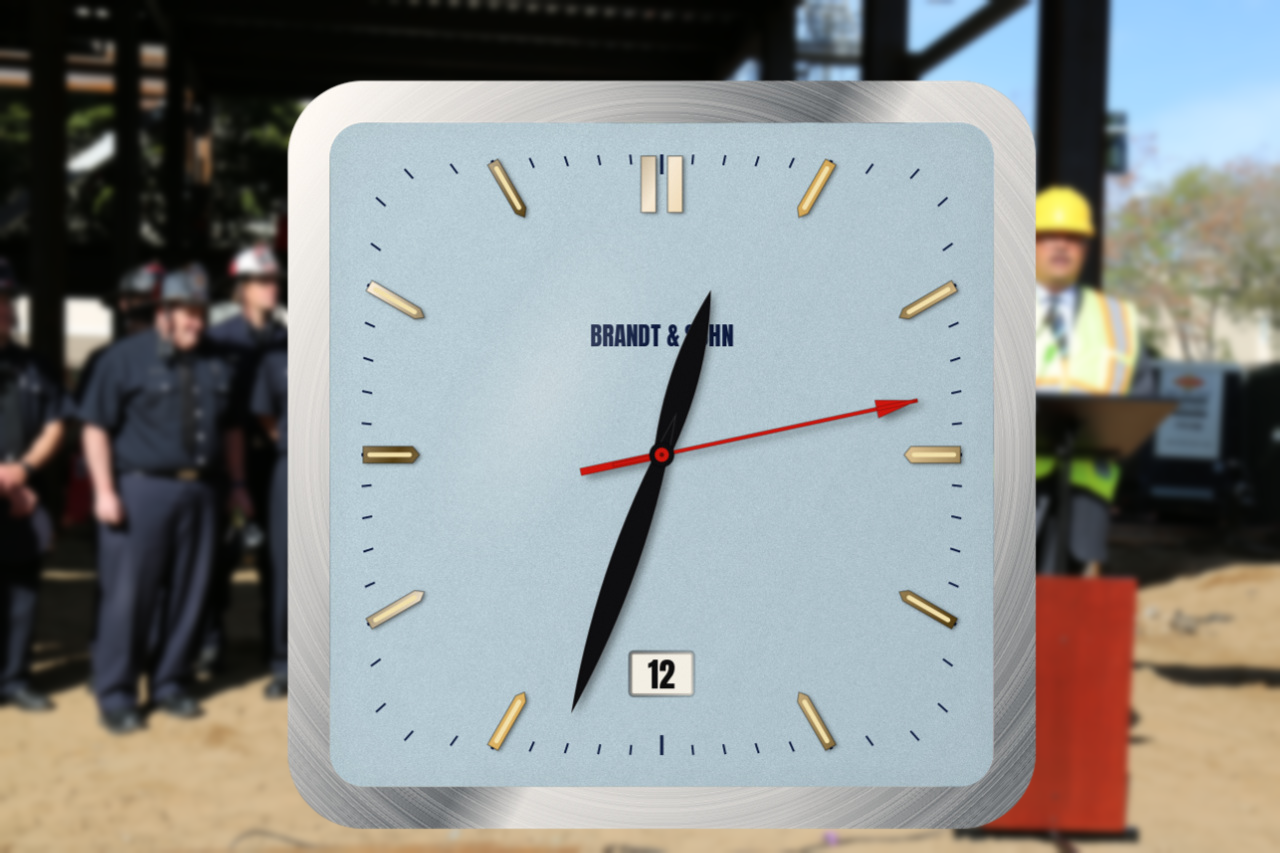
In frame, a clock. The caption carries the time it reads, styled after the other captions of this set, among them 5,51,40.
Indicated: 12,33,13
